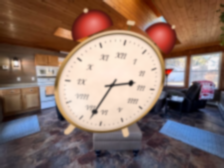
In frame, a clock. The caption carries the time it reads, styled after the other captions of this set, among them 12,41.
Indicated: 2,33
